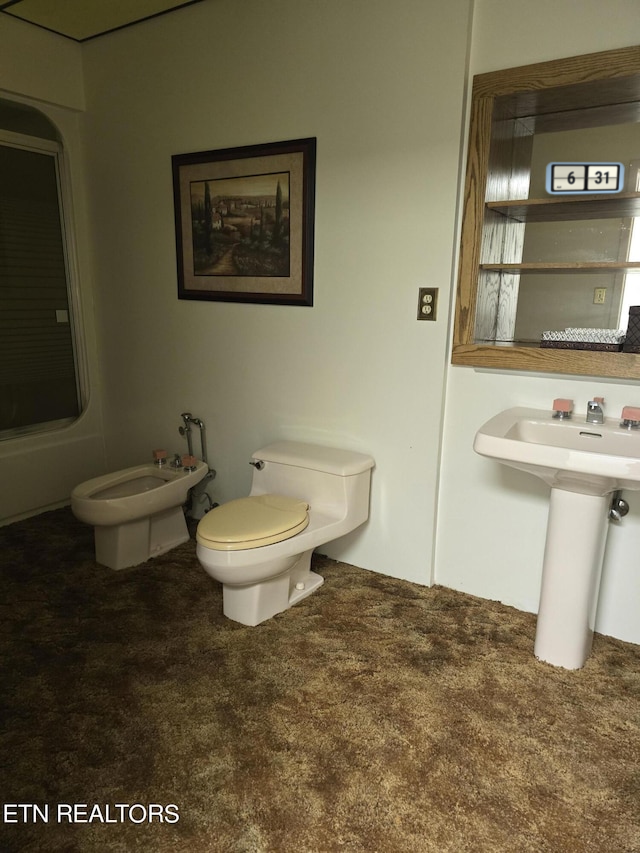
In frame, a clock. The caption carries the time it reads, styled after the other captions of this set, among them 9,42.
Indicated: 6,31
